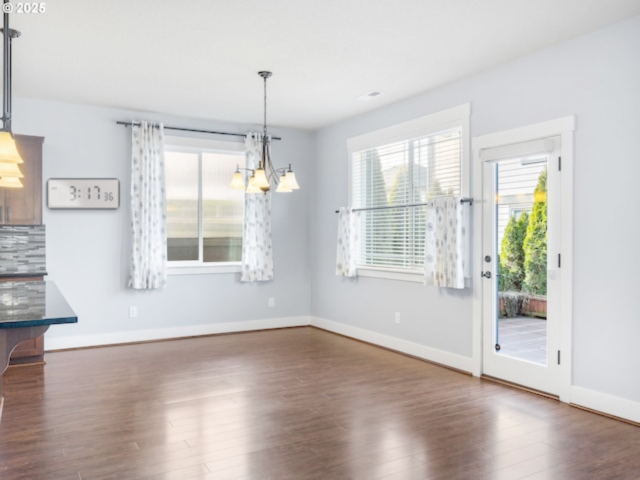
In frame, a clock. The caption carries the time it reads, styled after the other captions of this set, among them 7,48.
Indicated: 3,17
